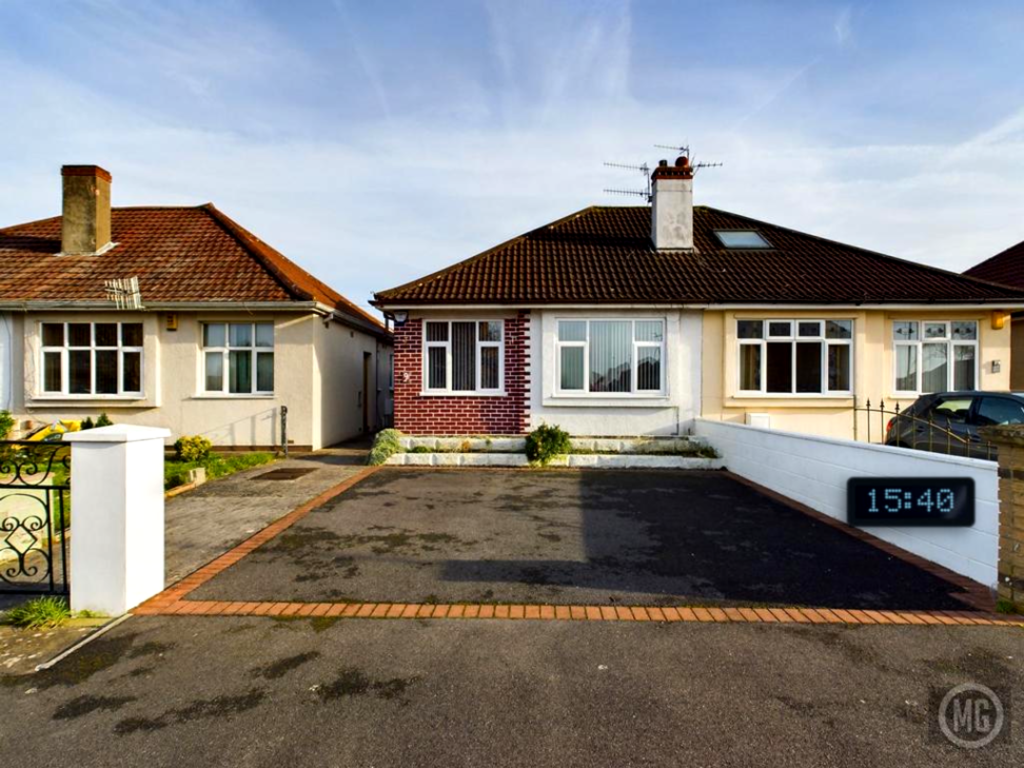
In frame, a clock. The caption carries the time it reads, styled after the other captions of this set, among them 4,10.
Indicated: 15,40
